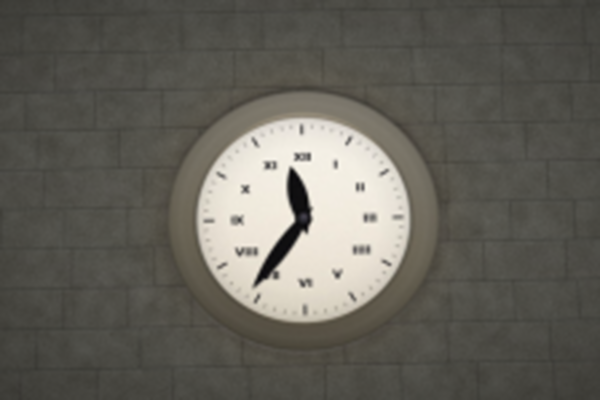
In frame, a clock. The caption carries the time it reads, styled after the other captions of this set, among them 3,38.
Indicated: 11,36
